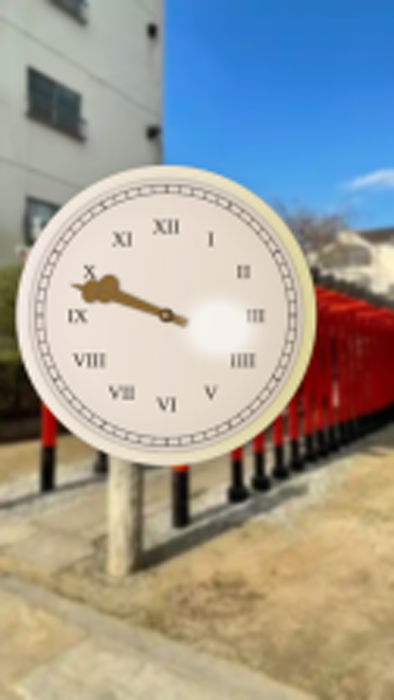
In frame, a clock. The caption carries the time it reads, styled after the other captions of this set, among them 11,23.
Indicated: 9,48
